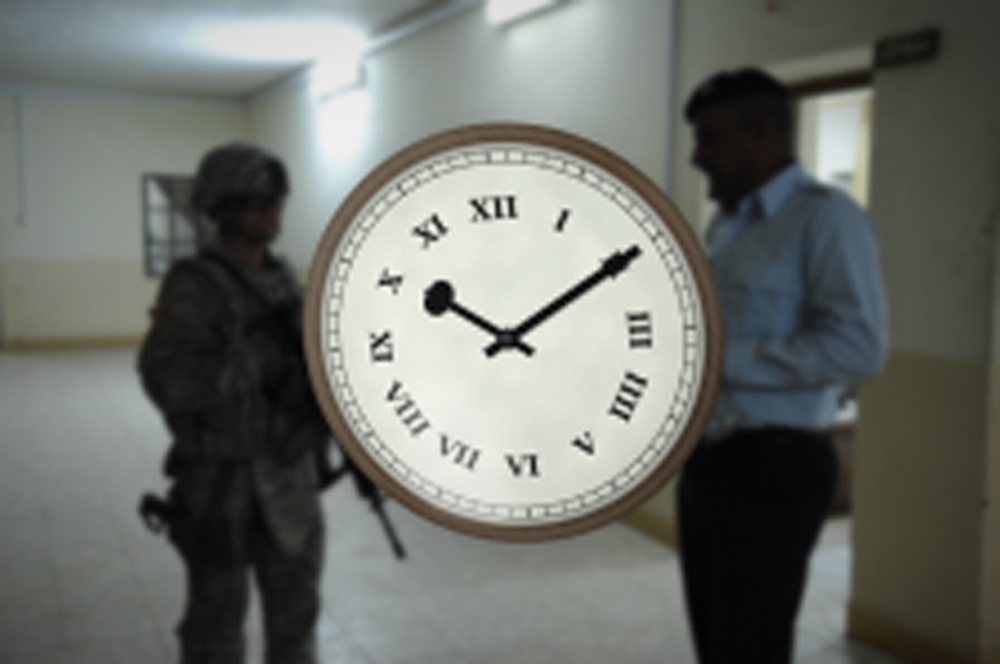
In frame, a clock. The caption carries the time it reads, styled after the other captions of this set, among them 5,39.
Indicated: 10,10
